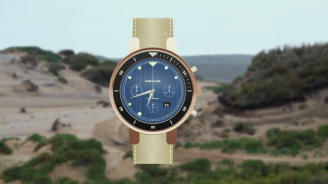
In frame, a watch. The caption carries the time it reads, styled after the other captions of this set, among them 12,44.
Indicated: 6,42
